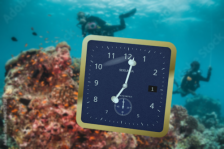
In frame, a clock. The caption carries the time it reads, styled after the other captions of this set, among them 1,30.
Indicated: 7,02
